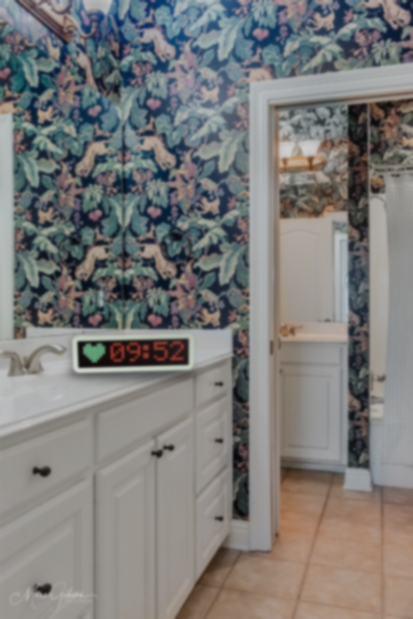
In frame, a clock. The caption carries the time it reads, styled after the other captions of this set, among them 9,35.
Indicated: 9,52
